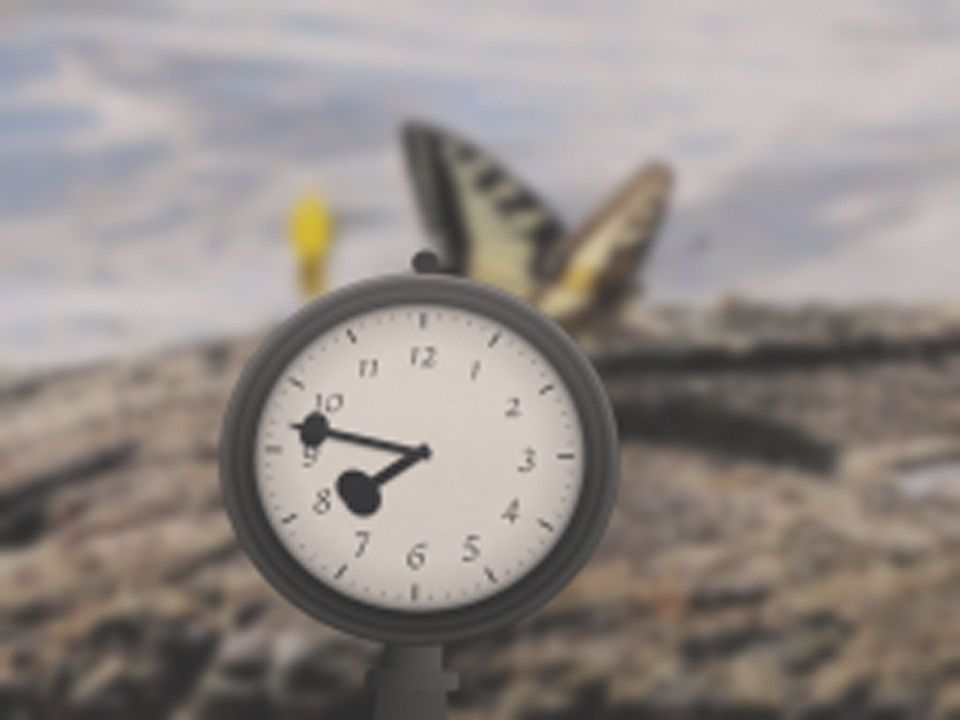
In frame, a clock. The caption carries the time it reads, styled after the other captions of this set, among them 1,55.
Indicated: 7,47
